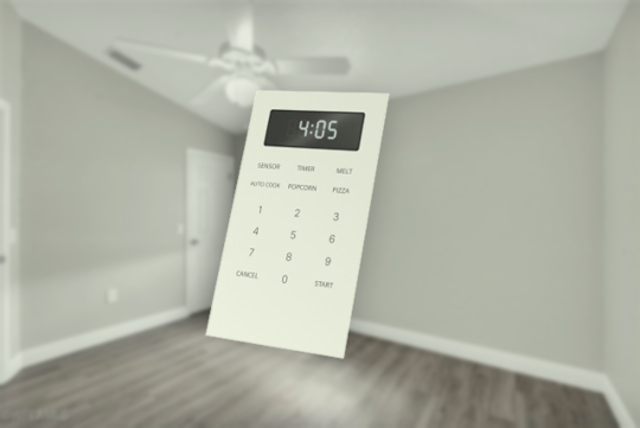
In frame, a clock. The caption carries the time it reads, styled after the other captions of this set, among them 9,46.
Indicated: 4,05
